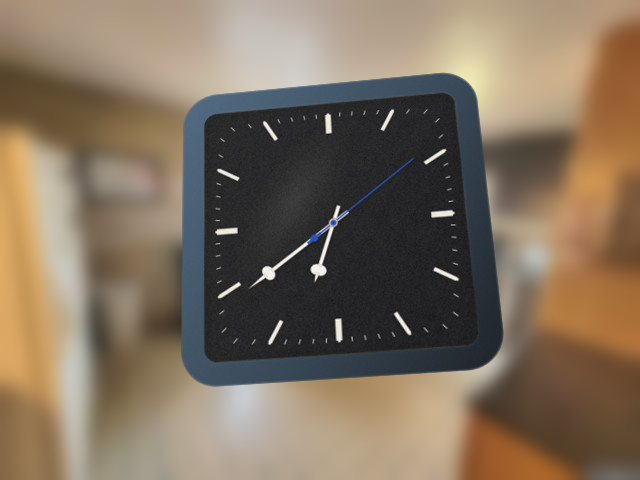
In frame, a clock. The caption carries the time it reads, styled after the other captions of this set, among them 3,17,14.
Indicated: 6,39,09
